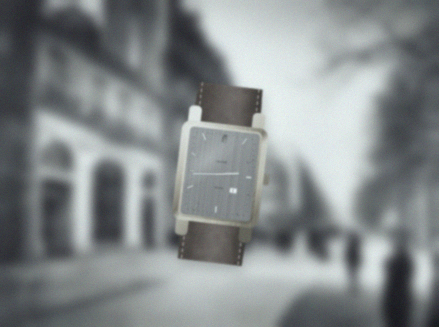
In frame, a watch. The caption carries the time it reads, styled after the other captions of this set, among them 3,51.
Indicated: 2,44
